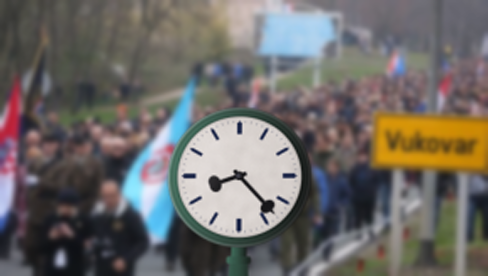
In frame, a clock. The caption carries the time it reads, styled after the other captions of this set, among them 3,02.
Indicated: 8,23
